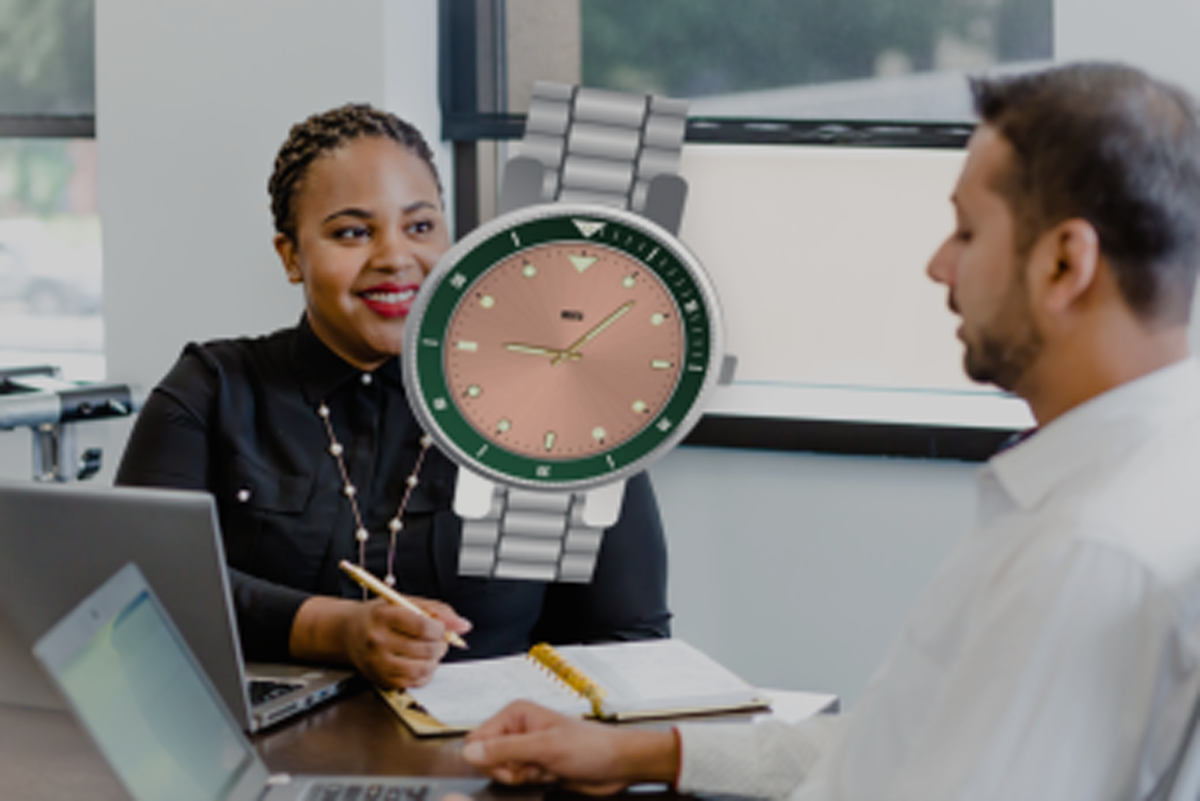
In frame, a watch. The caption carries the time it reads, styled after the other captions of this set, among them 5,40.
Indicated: 9,07
